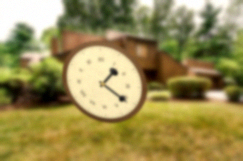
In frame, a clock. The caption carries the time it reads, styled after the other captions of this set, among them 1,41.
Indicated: 1,21
